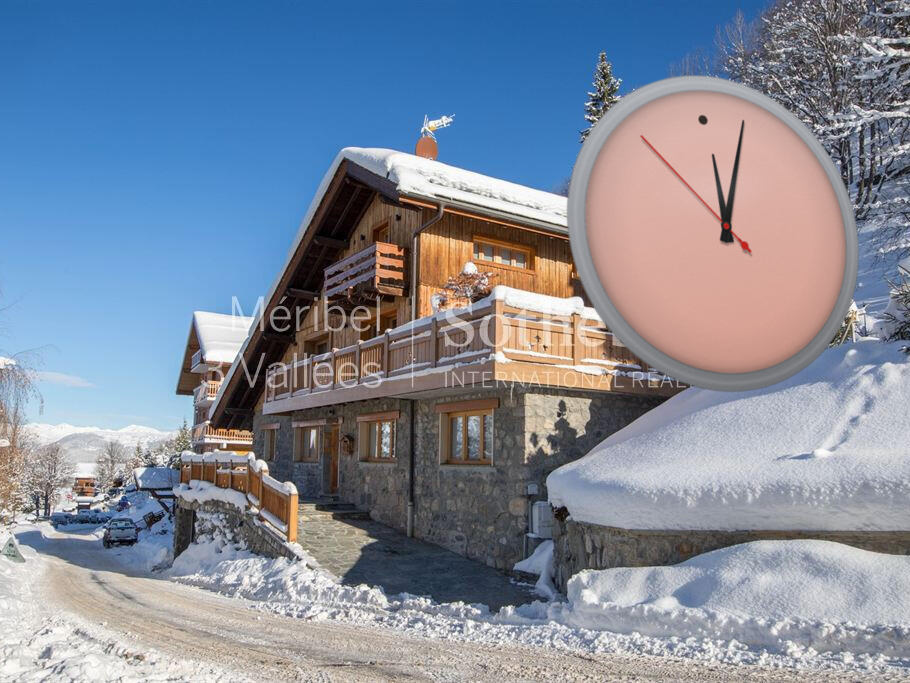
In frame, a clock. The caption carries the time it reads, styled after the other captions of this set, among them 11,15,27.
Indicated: 12,03,54
